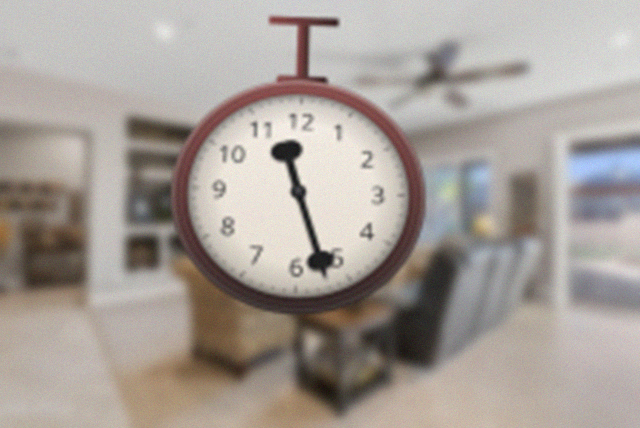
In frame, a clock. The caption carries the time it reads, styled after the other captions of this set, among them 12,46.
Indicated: 11,27
